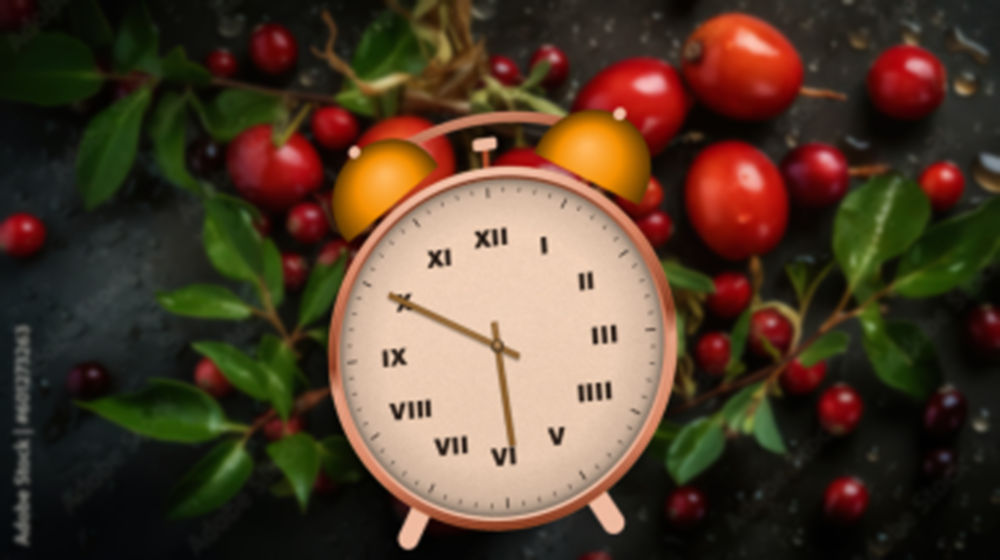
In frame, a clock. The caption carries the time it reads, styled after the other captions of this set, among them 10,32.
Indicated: 5,50
